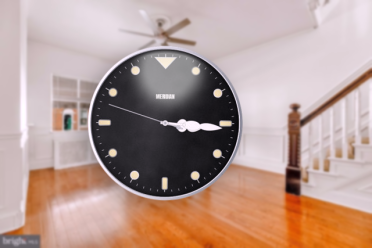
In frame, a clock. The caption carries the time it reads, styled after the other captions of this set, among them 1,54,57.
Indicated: 3,15,48
